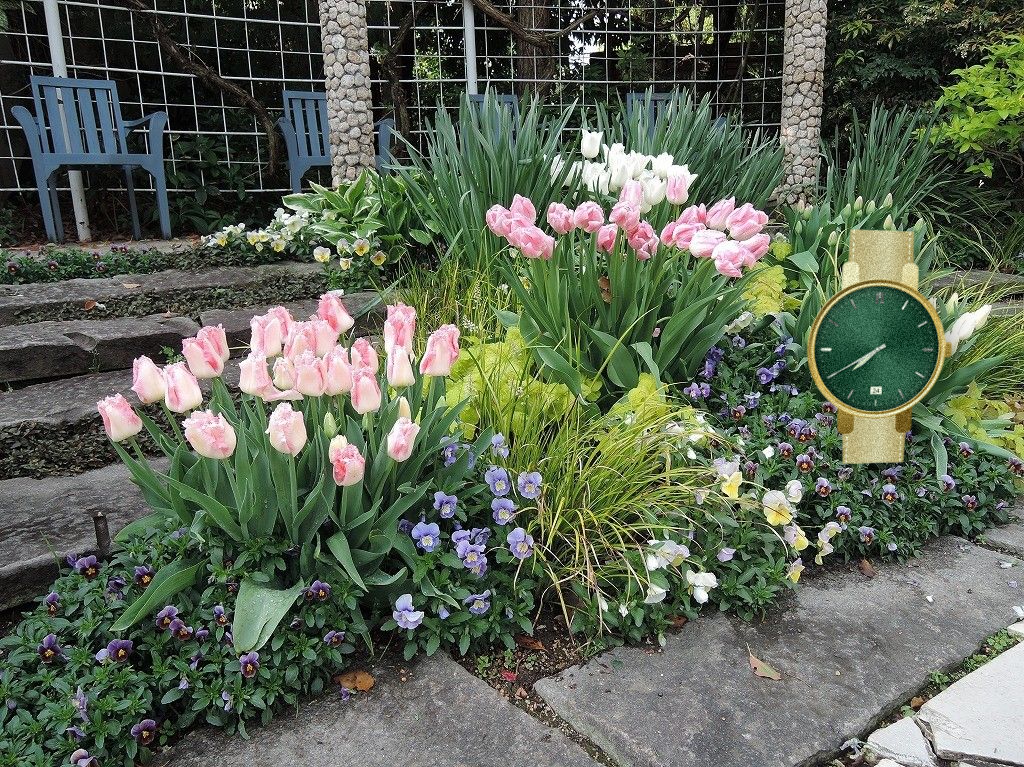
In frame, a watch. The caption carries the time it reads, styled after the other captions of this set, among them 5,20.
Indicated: 7,40
